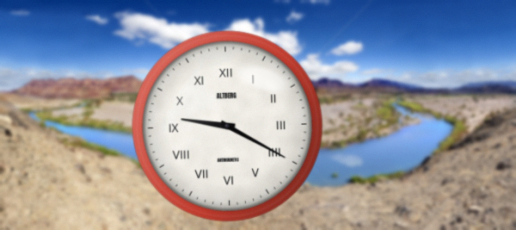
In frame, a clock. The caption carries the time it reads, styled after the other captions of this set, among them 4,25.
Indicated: 9,20
